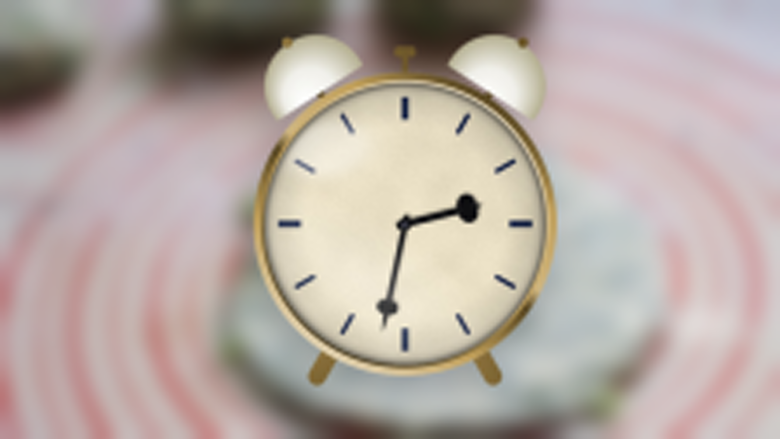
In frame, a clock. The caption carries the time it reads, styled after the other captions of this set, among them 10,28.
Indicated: 2,32
